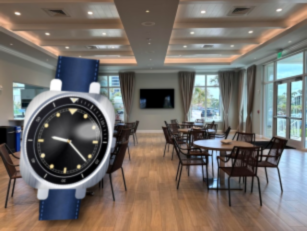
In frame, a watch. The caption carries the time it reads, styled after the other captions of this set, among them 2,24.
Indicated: 9,22
